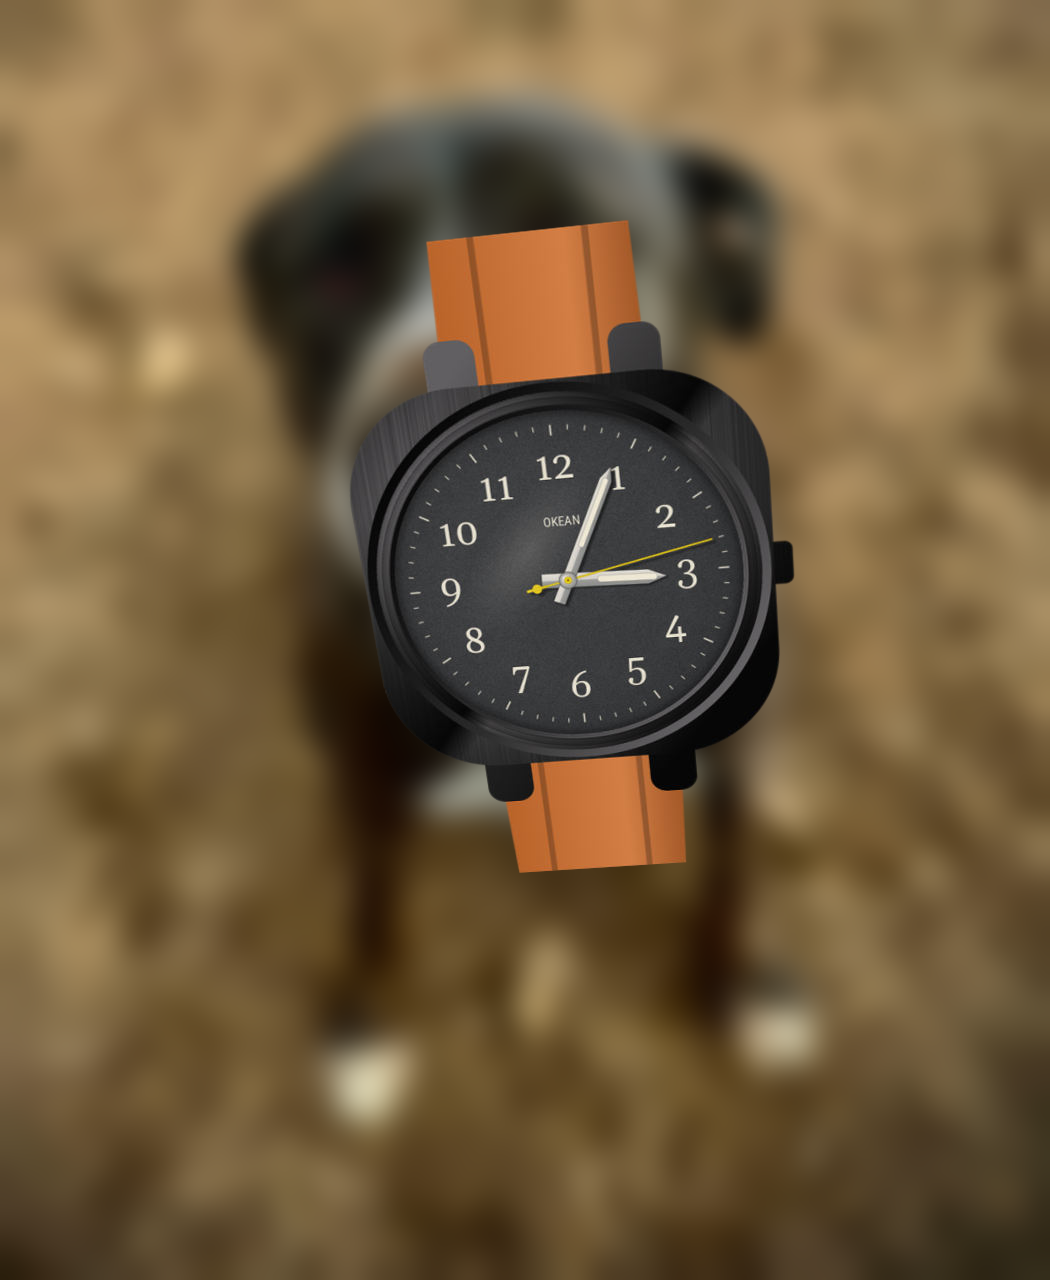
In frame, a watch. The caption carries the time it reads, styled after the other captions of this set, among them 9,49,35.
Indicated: 3,04,13
